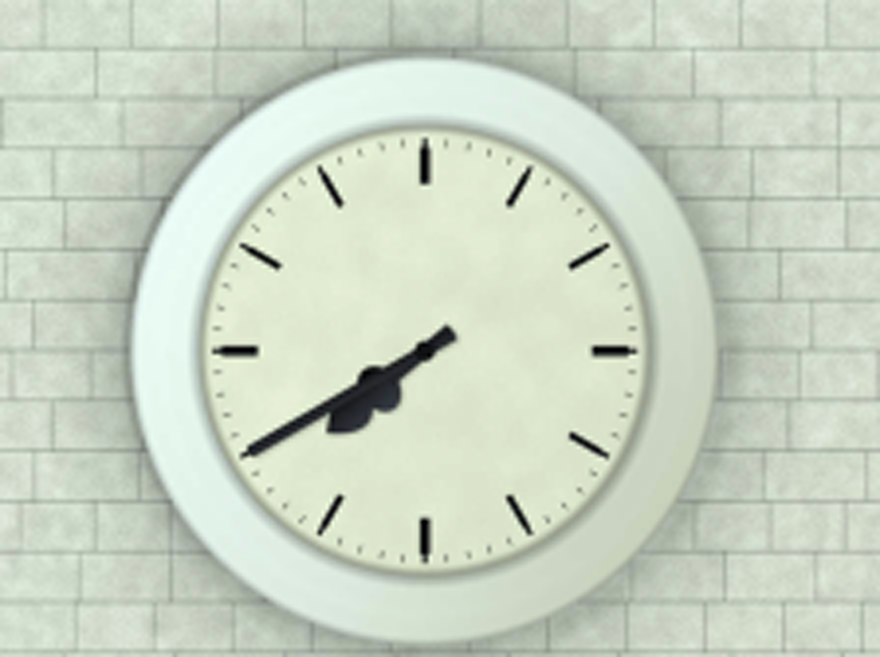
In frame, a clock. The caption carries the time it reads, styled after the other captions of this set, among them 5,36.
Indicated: 7,40
